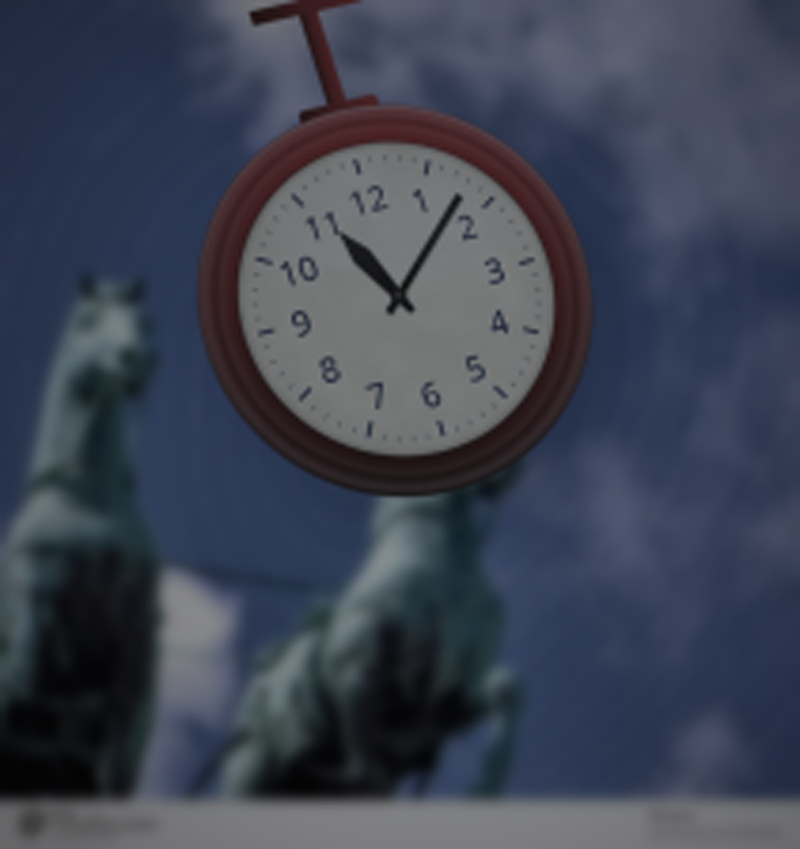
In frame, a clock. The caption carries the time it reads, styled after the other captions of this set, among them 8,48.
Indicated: 11,08
